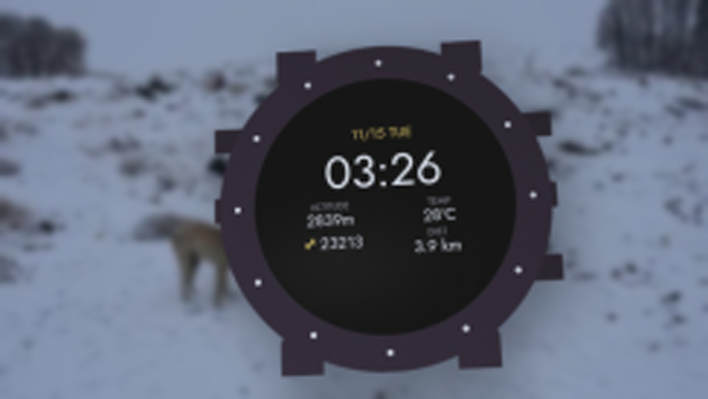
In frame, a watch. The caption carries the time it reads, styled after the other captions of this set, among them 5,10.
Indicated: 3,26
